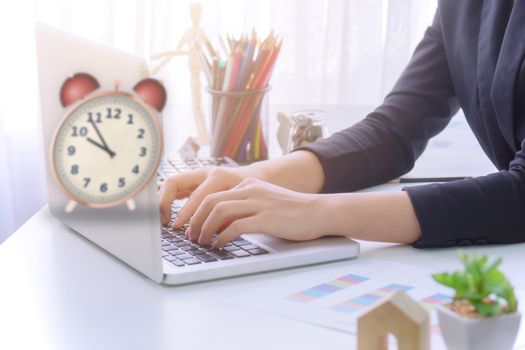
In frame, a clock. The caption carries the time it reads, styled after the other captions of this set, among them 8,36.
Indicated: 9,54
